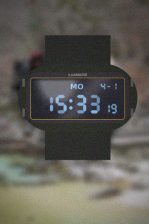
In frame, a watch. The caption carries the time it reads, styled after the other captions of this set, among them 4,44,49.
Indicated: 15,33,19
